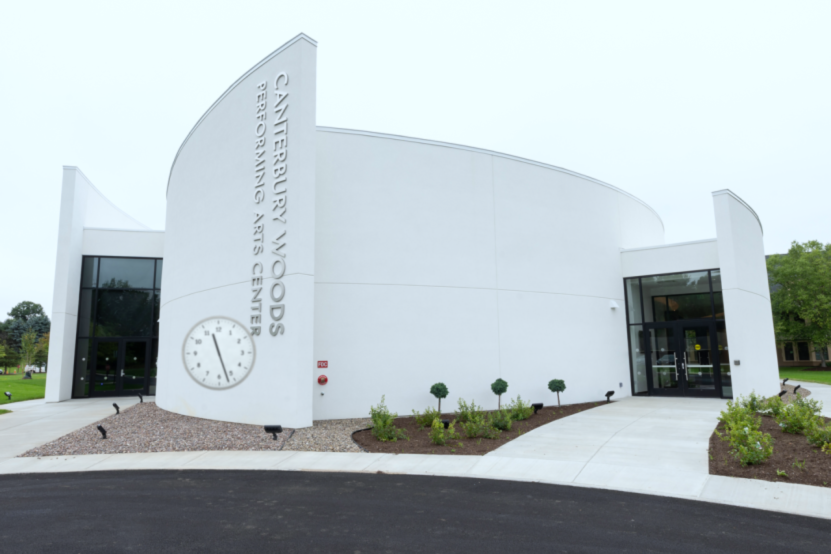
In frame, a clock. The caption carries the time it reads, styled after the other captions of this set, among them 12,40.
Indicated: 11,27
